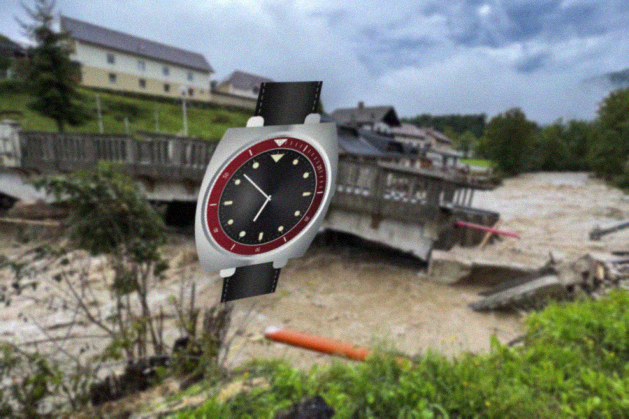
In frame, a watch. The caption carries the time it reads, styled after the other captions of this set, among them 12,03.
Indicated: 6,52
